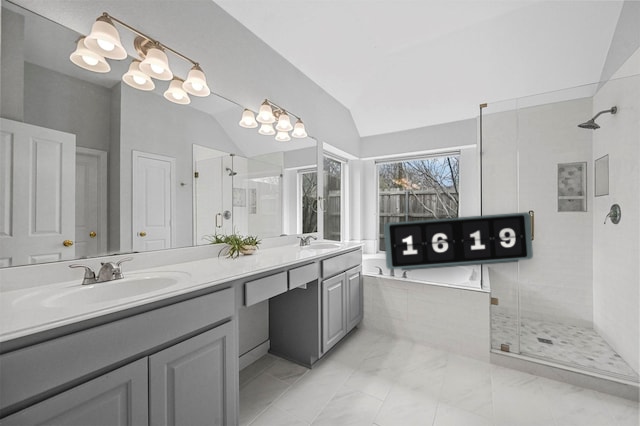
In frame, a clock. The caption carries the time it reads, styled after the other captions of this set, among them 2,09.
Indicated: 16,19
